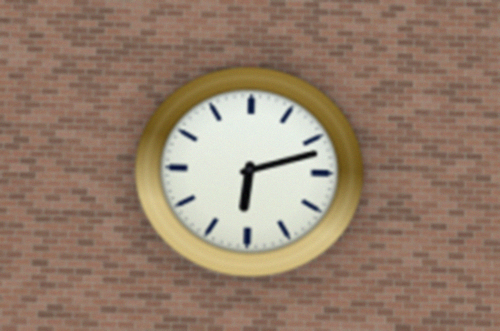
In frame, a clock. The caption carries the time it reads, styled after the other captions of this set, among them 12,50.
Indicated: 6,12
